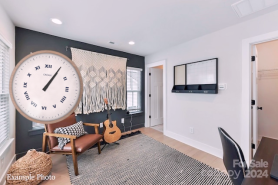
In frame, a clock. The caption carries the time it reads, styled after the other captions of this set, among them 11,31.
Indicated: 1,05
